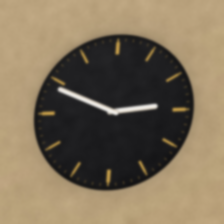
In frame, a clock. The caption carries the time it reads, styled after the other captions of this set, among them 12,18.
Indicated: 2,49
